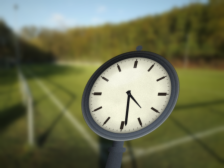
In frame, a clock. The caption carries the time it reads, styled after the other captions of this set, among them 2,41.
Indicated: 4,29
